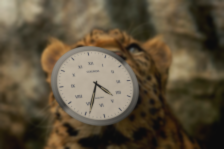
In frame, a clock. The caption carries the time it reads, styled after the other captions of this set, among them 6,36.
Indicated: 4,34
